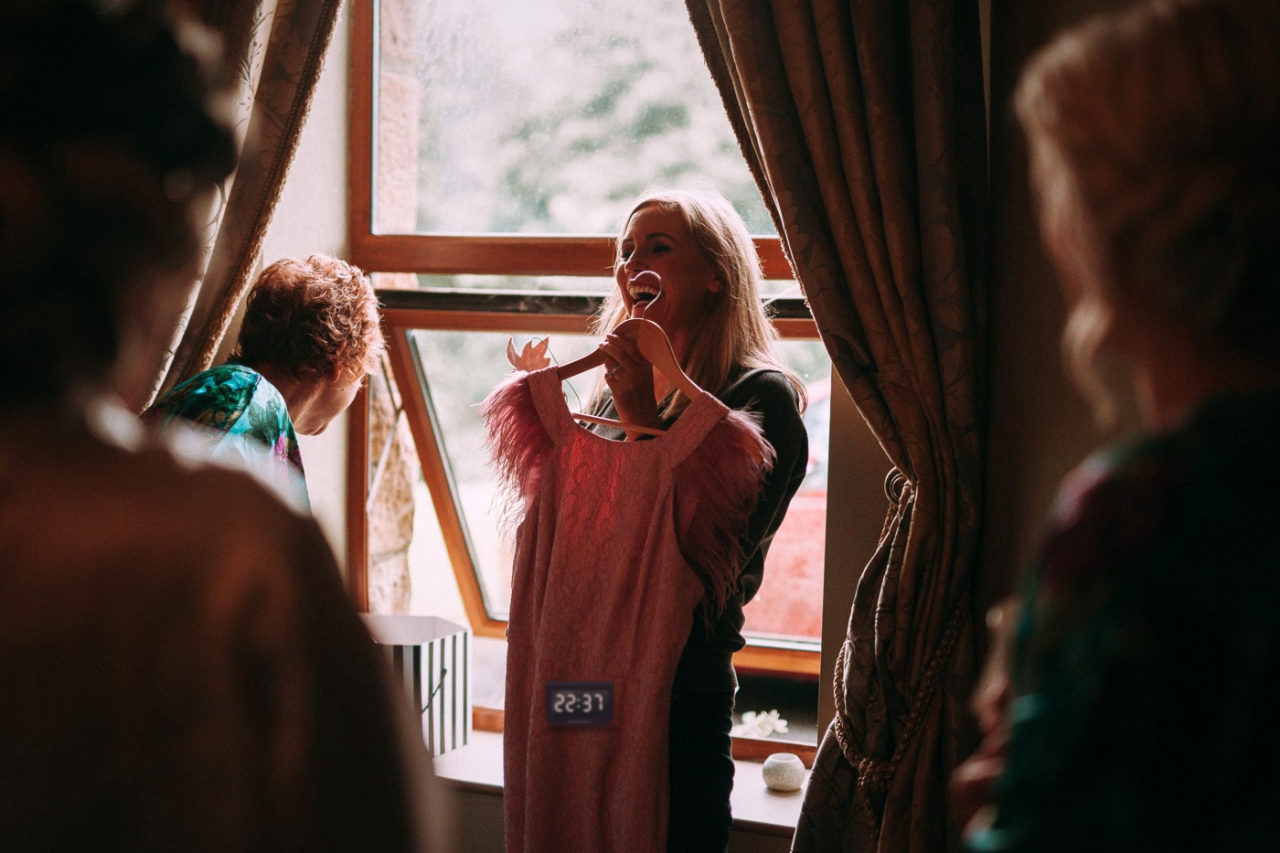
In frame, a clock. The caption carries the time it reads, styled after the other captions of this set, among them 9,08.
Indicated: 22,37
